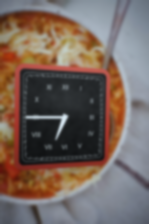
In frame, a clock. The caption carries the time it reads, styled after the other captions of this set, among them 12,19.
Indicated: 6,45
